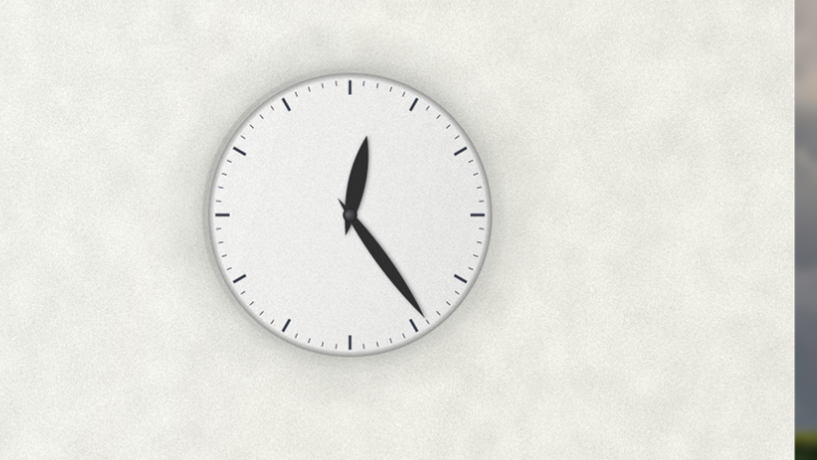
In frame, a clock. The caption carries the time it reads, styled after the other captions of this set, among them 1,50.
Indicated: 12,24
